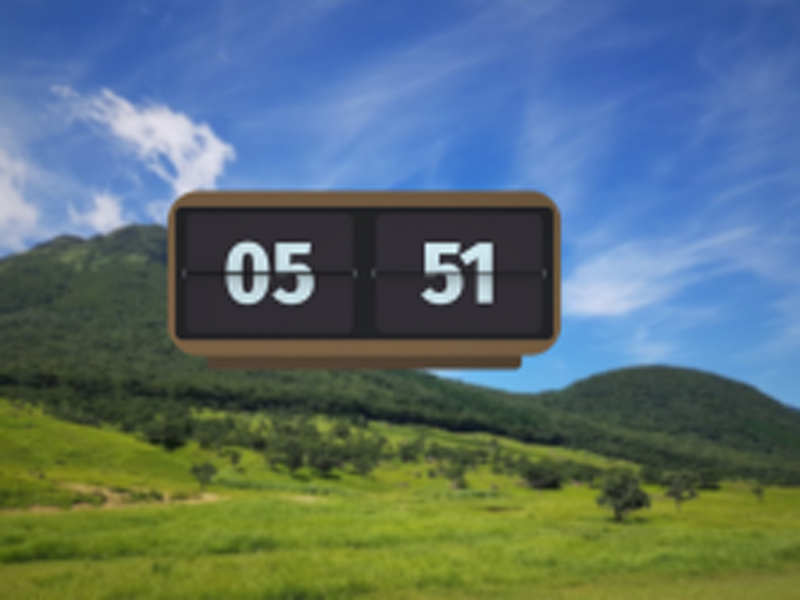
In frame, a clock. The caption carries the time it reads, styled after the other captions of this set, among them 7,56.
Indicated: 5,51
